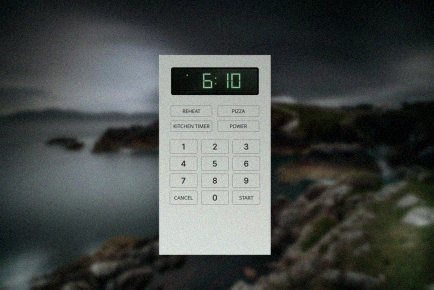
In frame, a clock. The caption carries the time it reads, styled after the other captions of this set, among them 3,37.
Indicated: 6,10
